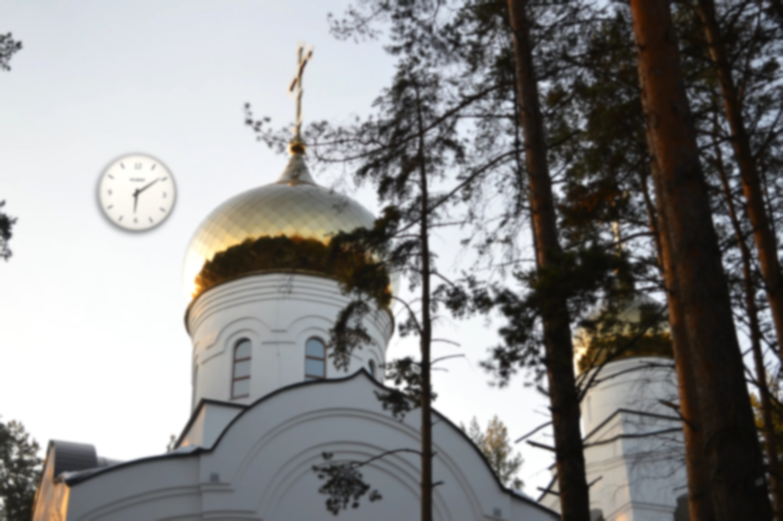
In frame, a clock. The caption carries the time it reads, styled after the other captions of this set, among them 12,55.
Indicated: 6,09
